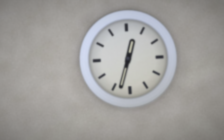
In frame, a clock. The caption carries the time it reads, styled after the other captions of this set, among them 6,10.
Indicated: 12,33
